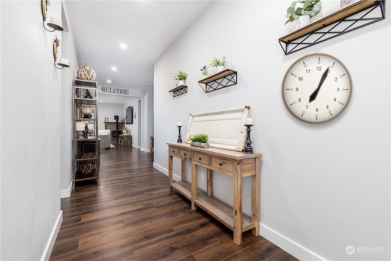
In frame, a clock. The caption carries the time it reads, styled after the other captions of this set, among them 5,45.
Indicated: 7,04
